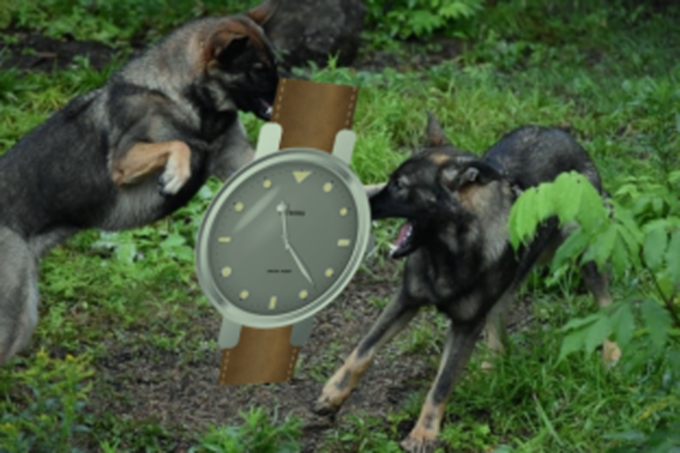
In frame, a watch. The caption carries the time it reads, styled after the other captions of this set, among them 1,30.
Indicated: 11,23
